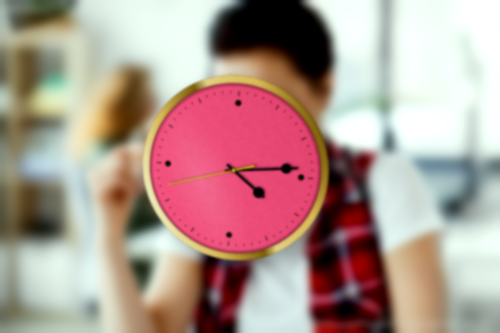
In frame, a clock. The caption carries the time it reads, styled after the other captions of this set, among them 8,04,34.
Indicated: 4,13,42
